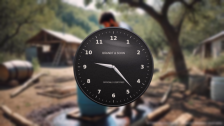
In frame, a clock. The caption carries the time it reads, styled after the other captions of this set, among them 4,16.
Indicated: 9,23
